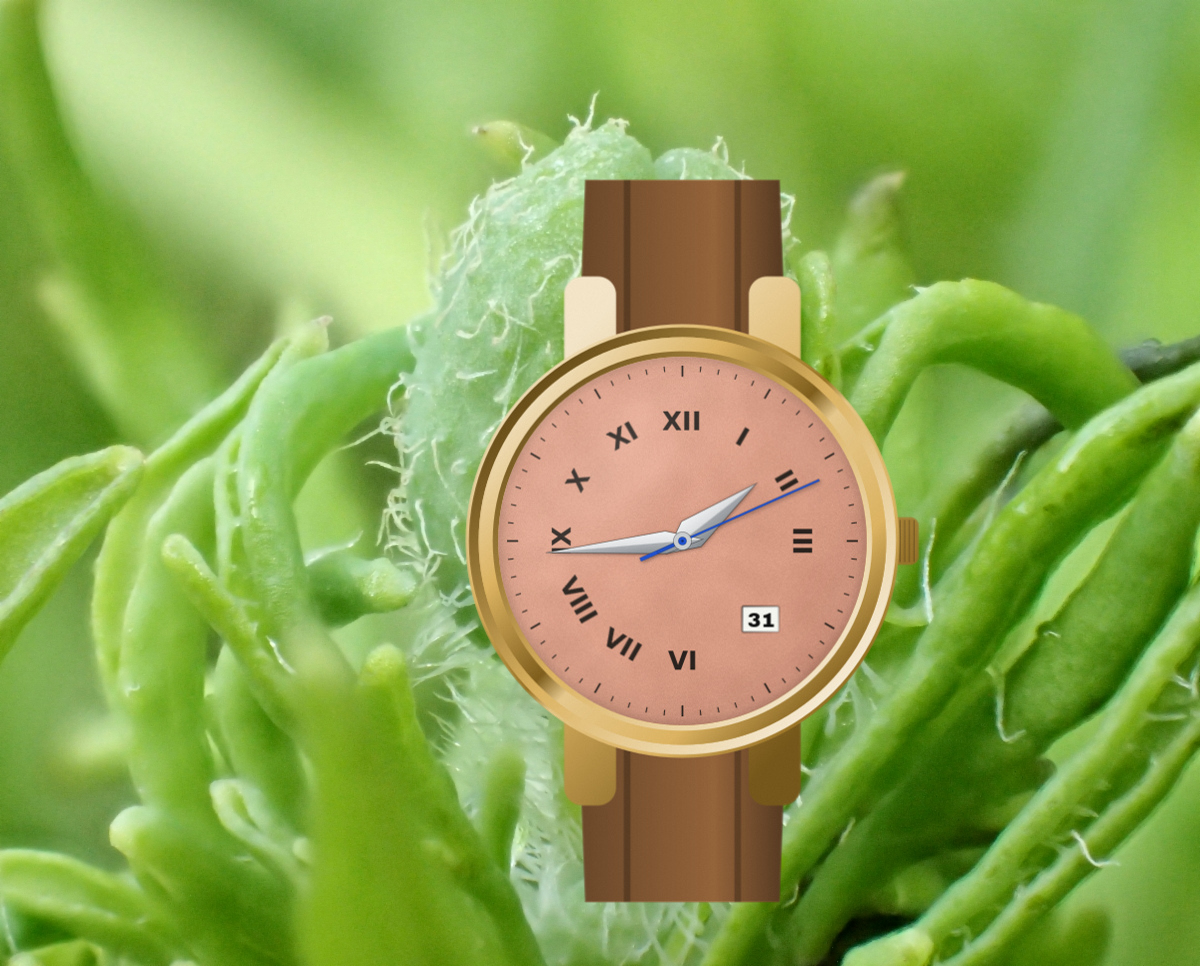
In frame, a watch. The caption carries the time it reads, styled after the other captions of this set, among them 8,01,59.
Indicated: 1,44,11
